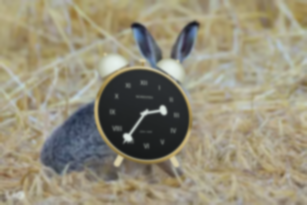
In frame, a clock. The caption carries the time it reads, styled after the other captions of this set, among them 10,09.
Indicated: 2,36
